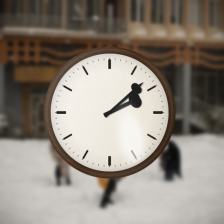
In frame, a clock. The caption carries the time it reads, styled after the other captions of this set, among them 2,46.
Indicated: 2,08
